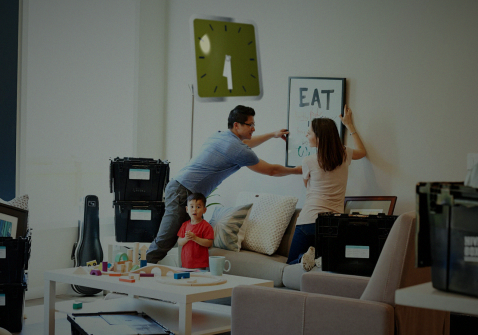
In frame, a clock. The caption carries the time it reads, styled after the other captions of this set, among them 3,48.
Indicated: 6,30
